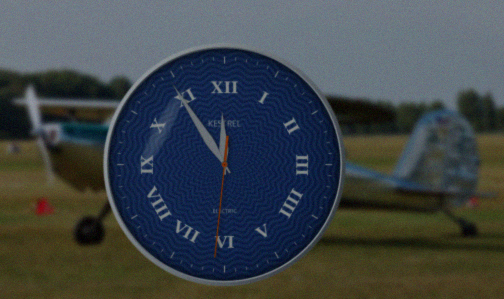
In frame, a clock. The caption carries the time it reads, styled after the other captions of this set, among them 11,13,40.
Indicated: 11,54,31
